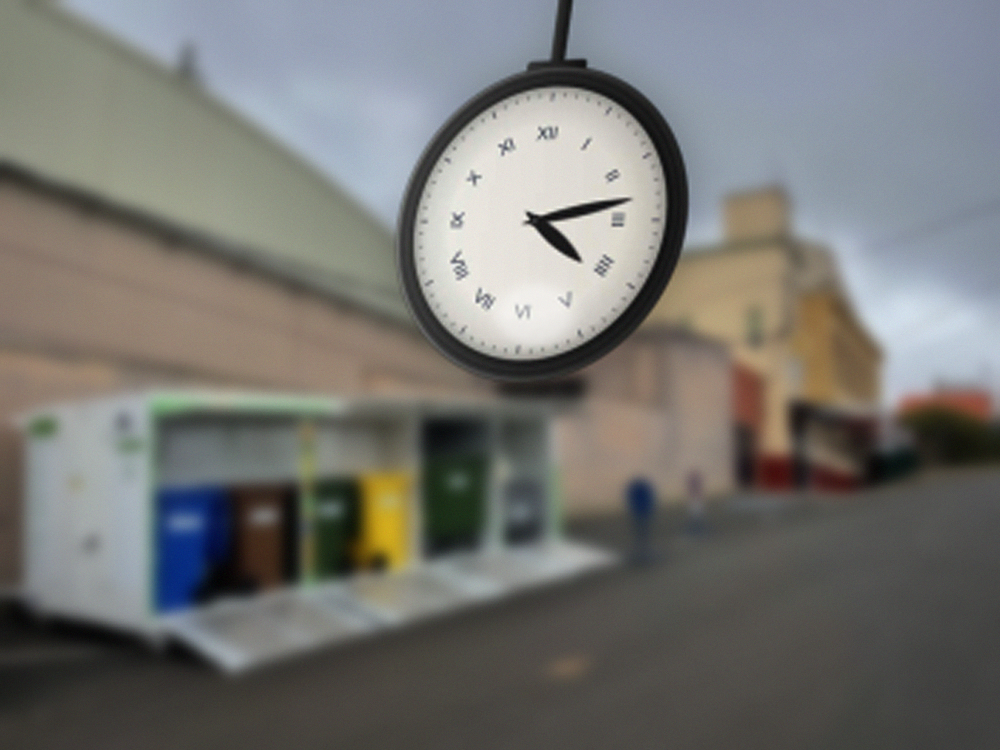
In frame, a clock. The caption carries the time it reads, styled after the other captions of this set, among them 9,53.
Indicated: 4,13
